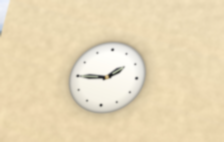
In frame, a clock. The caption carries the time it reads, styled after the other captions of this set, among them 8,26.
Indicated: 1,45
